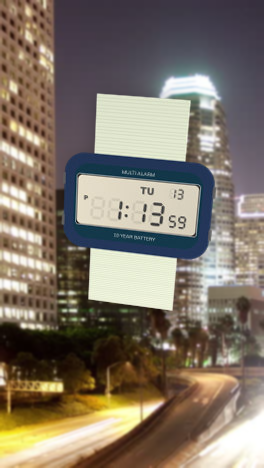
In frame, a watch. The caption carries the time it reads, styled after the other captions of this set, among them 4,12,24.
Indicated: 1,13,59
